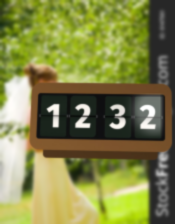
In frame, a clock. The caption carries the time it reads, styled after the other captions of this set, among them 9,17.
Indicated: 12,32
